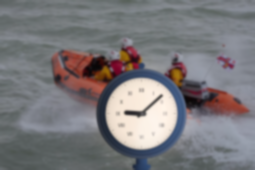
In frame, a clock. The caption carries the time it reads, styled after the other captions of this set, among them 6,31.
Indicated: 9,08
